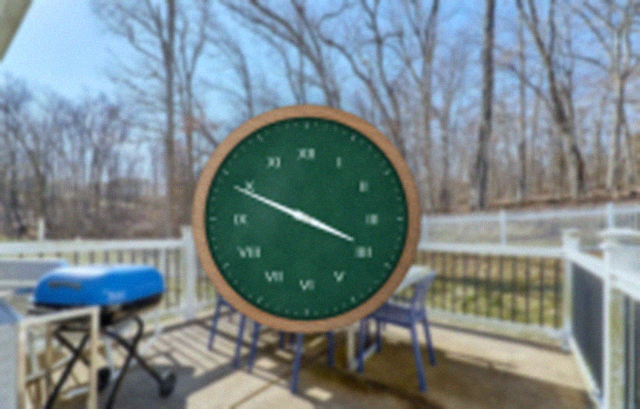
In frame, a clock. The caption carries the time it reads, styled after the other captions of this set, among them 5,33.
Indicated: 3,49
